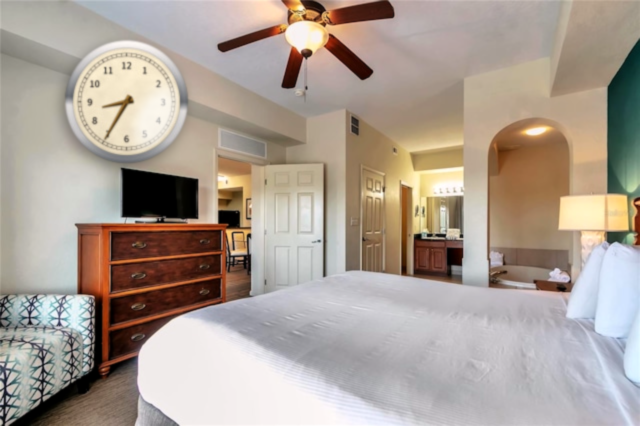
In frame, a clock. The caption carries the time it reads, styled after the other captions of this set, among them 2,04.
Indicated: 8,35
